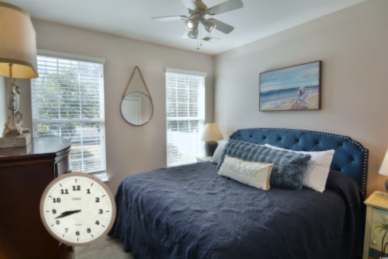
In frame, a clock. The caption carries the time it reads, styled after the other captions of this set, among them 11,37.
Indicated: 8,42
